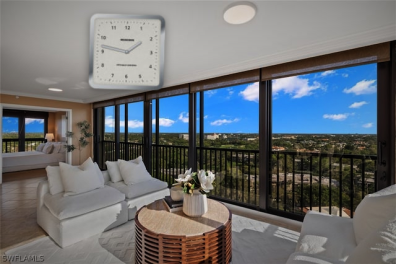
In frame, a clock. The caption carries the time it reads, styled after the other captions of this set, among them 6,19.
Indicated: 1,47
